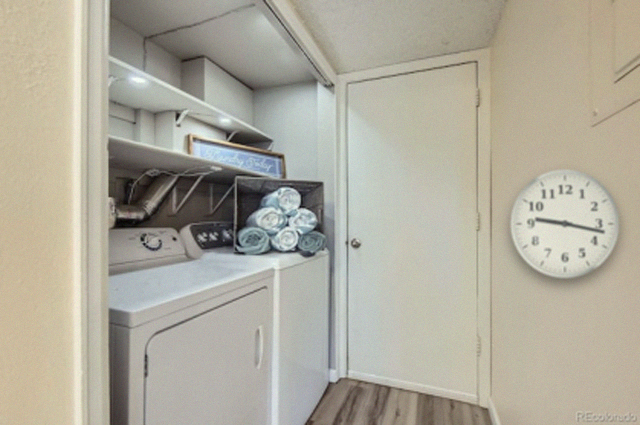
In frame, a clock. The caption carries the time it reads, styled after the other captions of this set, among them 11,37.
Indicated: 9,17
